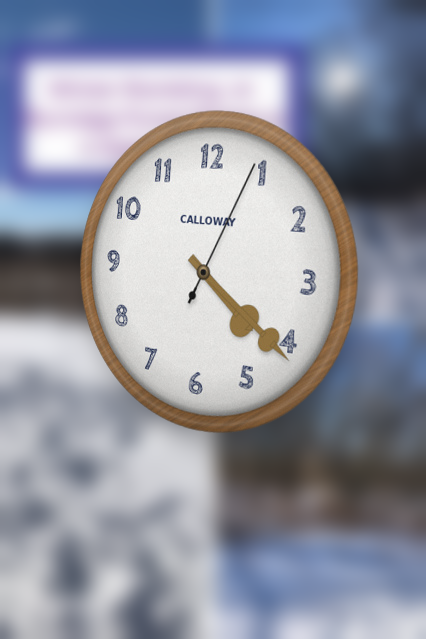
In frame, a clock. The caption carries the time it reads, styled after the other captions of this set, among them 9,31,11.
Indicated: 4,21,04
